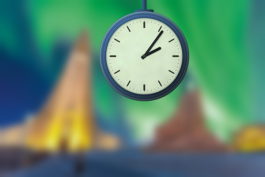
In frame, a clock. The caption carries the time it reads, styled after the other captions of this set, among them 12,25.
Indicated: 2,06
